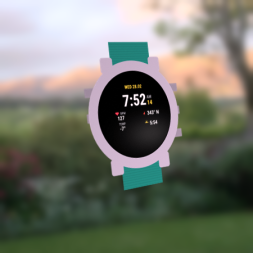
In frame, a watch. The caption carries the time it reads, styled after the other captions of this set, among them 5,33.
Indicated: 7,52
